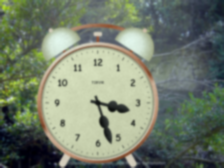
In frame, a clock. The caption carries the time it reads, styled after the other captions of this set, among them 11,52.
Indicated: 3,27
